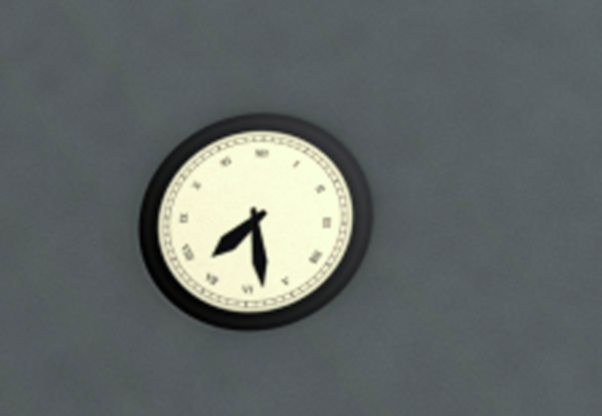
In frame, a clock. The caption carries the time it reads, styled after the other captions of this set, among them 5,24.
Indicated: 7,28
